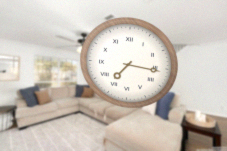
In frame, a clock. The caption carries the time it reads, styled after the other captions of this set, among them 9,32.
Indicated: 7,16
